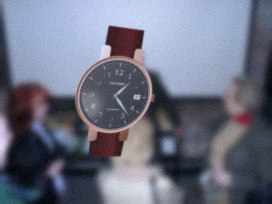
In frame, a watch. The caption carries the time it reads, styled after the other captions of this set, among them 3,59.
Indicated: 1,23
